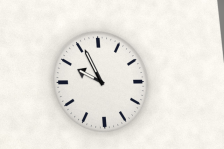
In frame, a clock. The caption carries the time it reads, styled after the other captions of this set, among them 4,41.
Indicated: 9,56
